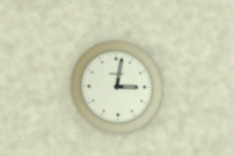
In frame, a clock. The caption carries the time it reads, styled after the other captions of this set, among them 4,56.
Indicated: 3,02
